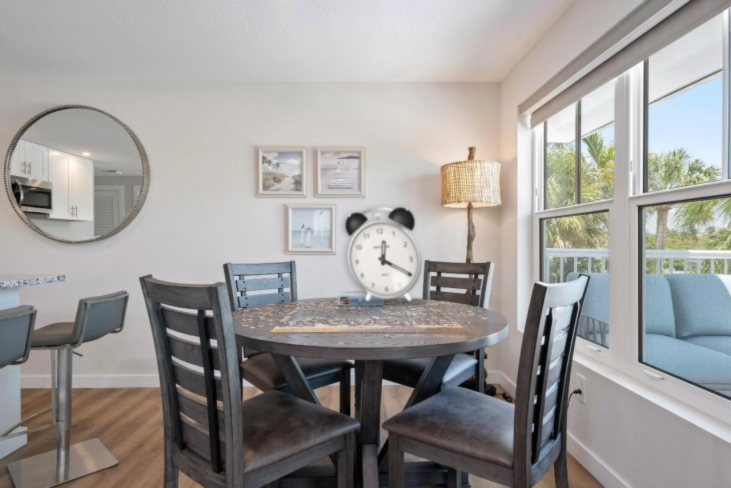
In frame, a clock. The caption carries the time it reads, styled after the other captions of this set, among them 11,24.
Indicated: 12,20
